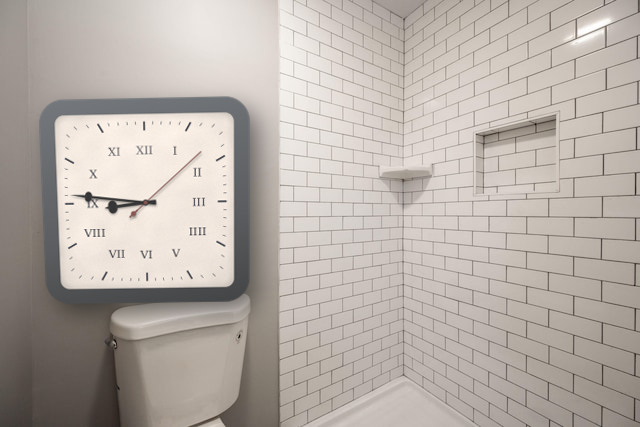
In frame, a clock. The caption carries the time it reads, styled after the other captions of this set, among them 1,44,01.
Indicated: 8,46,08
